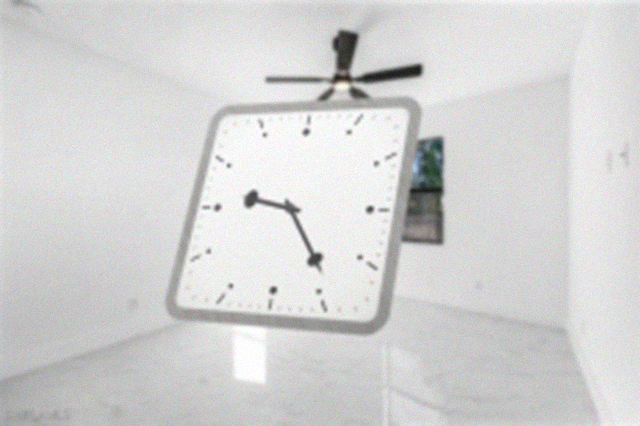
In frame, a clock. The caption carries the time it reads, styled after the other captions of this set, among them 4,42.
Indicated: 9,24
